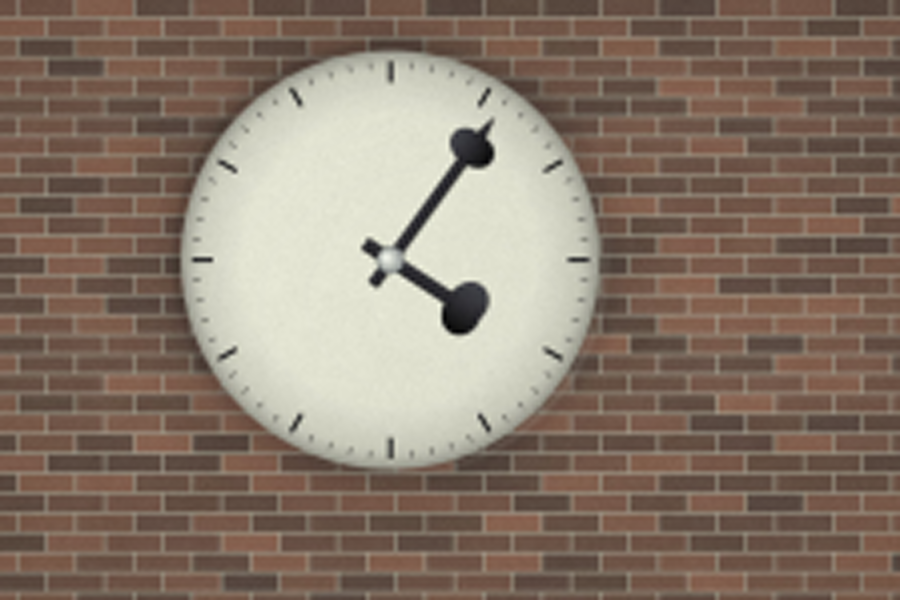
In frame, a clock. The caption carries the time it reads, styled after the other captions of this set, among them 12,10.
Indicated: 4,06
